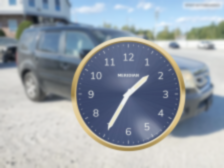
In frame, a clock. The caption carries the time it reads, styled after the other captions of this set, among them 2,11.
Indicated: 1,35
